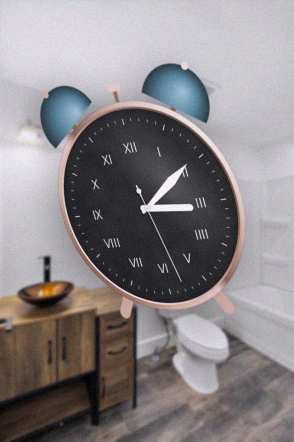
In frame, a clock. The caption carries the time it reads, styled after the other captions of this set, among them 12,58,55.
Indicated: 3,09,28
